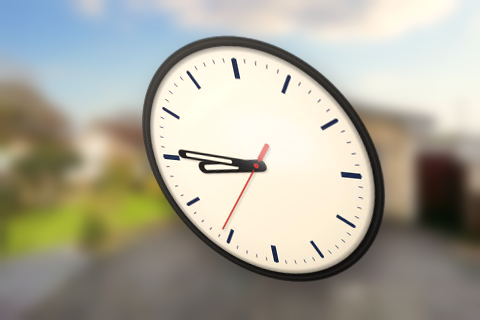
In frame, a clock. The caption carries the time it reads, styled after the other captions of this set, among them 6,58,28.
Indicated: 8,45,36
